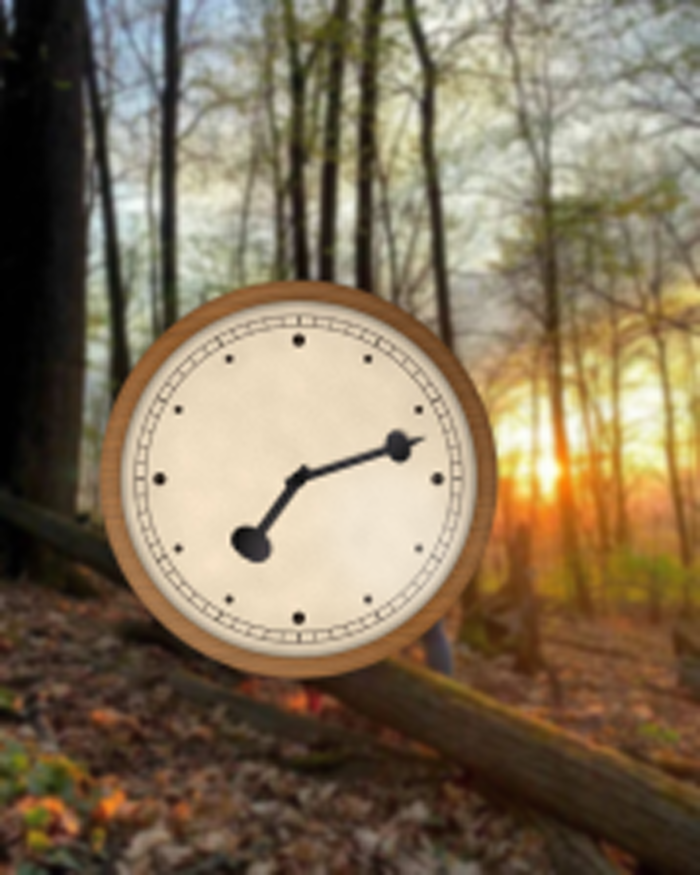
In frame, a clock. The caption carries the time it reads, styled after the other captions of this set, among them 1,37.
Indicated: 7,12
